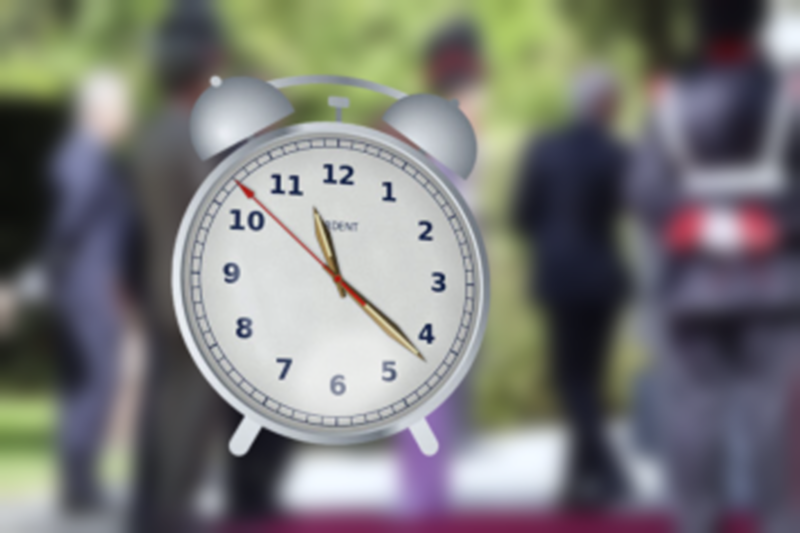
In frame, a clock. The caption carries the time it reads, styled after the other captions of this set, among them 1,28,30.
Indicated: 11,21,52
